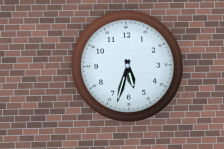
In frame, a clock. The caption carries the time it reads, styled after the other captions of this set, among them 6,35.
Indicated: 5,33
